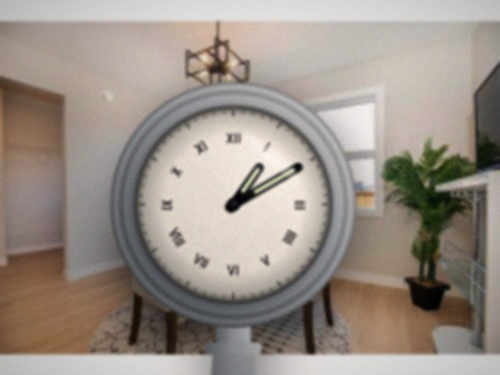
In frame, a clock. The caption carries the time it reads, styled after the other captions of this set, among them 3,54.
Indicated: 1,10
